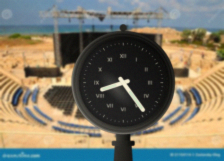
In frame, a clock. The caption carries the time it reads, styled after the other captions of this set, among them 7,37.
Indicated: 8,24
